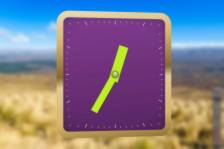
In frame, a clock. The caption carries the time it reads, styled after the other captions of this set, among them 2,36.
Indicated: 12,35
